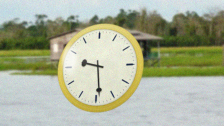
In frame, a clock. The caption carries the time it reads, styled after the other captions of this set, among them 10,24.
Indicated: 9,29
